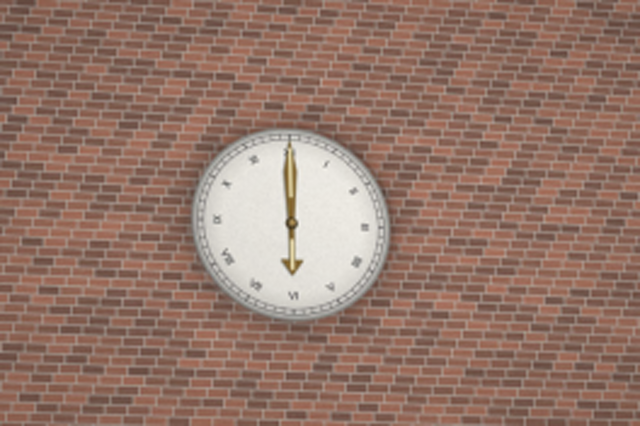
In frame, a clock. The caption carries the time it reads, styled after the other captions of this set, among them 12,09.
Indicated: 6,00
